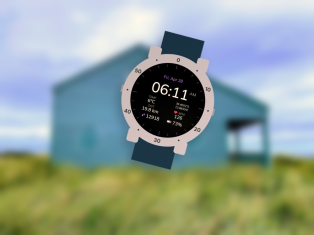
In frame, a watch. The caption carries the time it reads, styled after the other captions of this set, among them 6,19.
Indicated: 6,11
